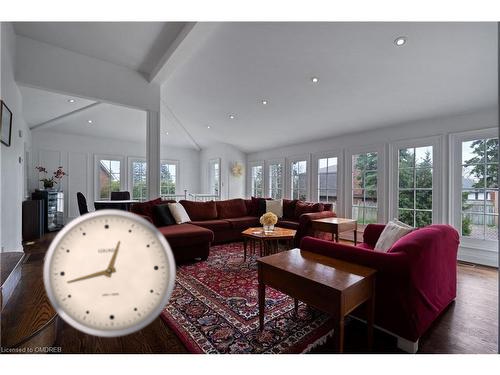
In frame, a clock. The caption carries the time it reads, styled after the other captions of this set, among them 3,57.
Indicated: 12,43
